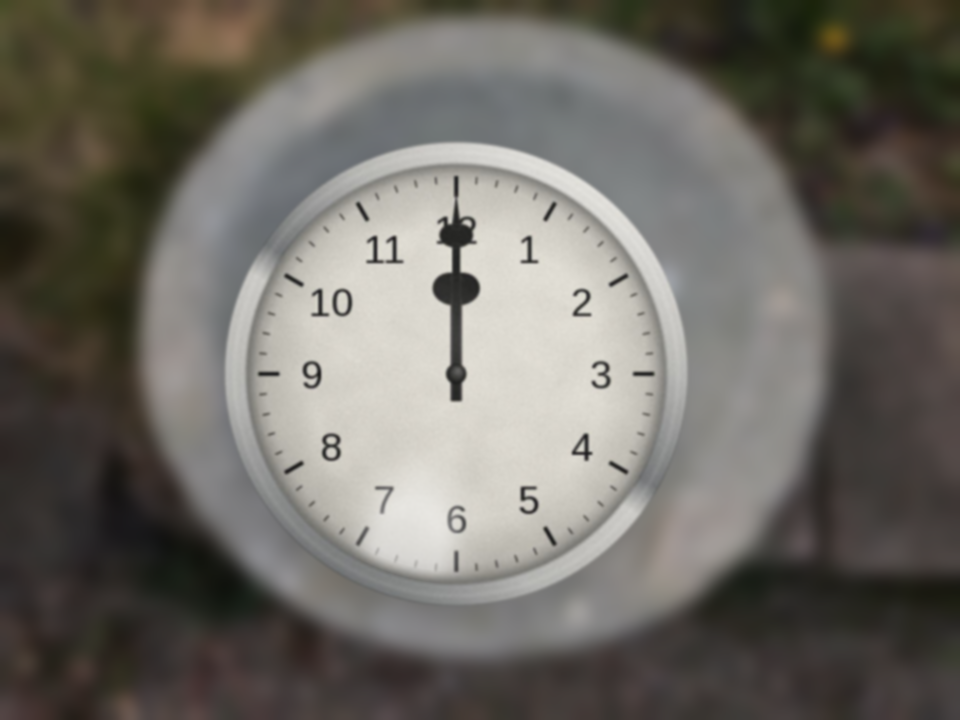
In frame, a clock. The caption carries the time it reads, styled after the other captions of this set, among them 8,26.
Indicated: 12,00
